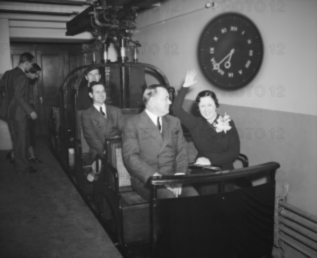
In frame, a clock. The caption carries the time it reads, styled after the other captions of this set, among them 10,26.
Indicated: 6,38
